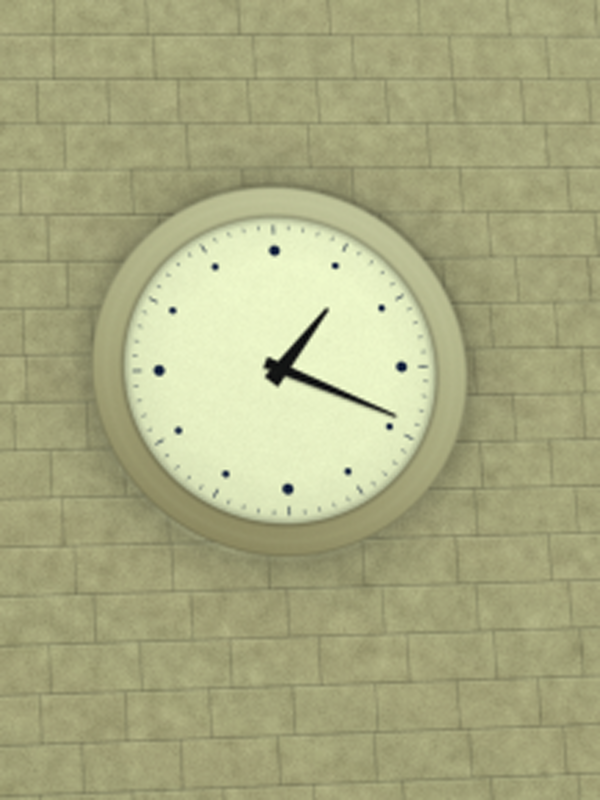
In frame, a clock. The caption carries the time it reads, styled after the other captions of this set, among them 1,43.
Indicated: 1,19
